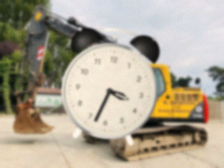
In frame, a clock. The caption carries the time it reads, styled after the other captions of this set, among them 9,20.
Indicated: 3,33
